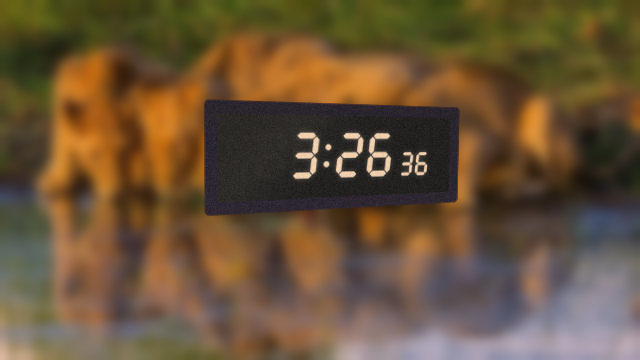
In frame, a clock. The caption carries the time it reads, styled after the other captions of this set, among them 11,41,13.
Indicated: 3,26,36
